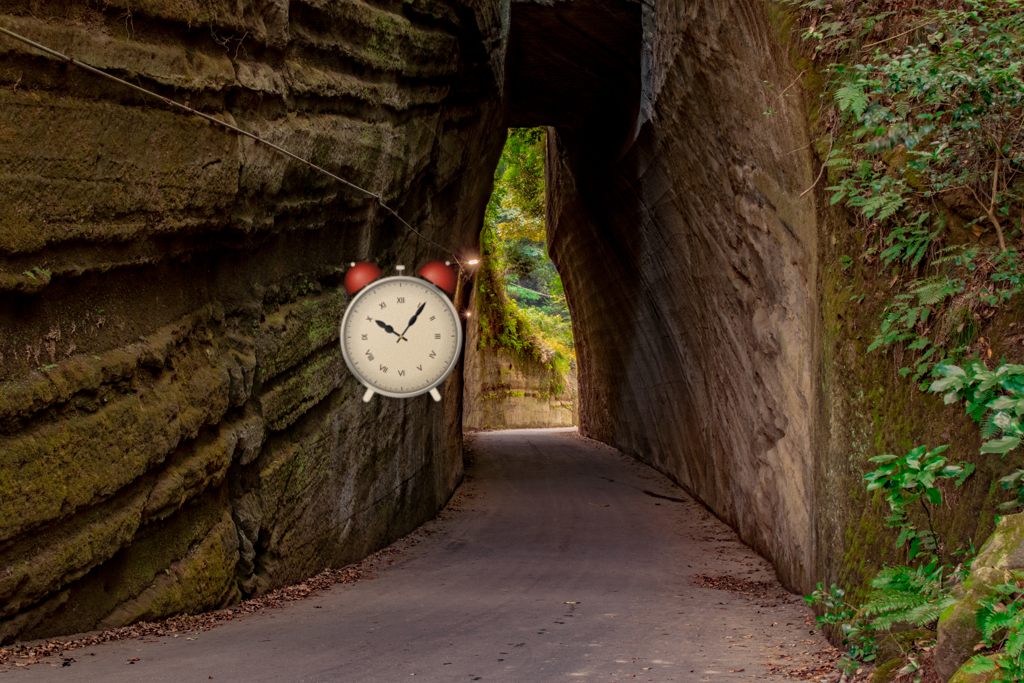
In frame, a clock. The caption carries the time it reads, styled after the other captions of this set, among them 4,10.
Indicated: 10,06
